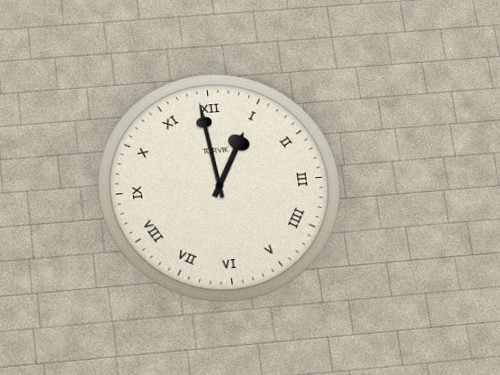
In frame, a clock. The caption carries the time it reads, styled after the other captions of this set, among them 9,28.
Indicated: 12,59
